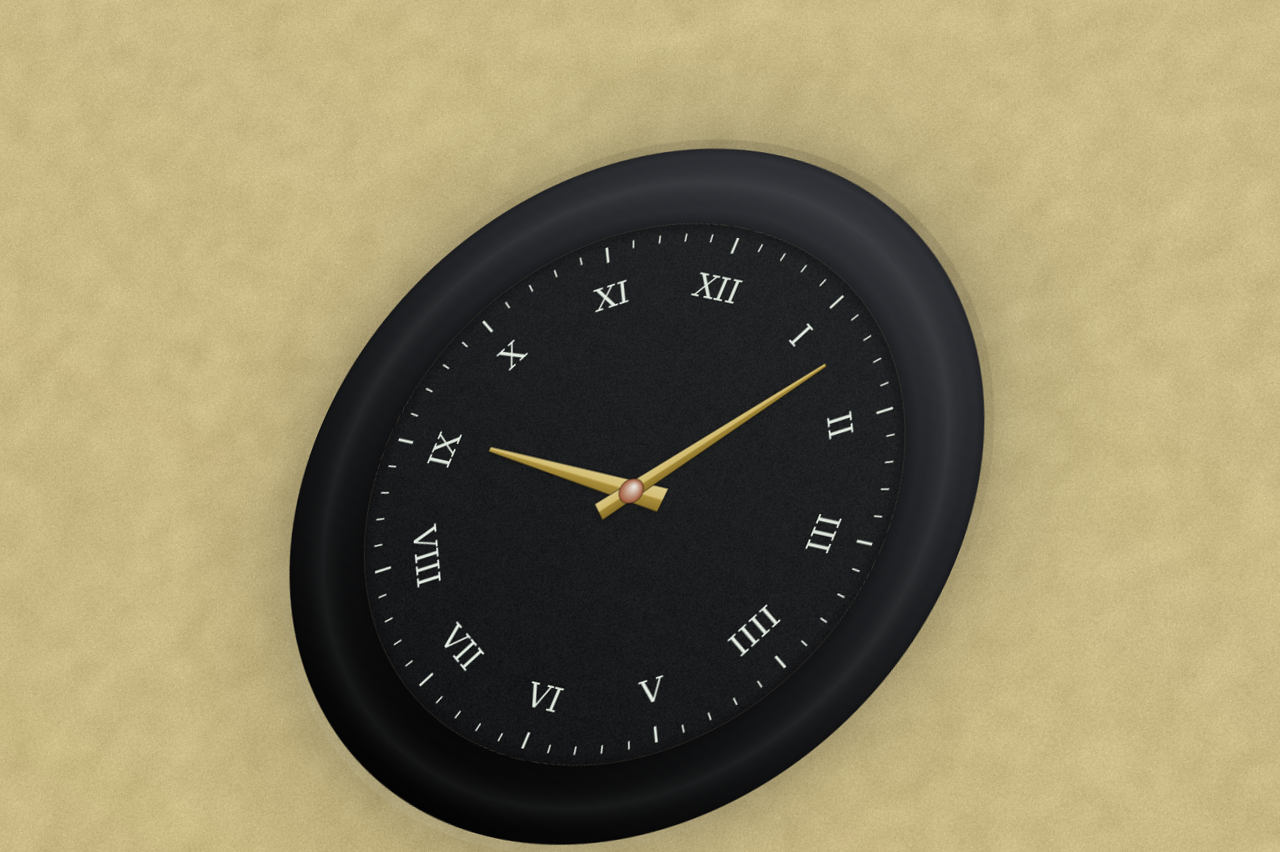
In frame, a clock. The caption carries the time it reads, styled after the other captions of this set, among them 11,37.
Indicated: 9,07
